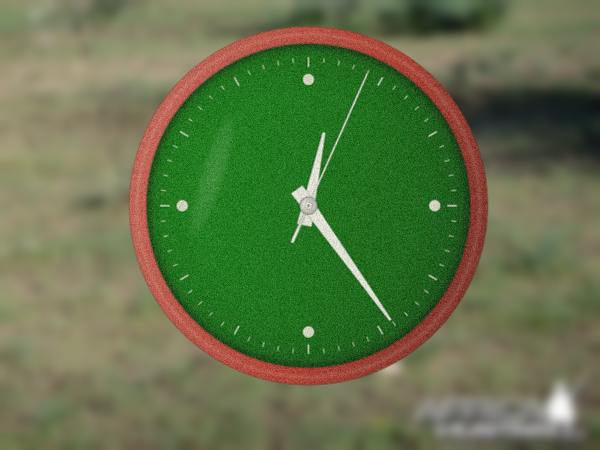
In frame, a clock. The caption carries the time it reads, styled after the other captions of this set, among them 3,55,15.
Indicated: 12,24,04
